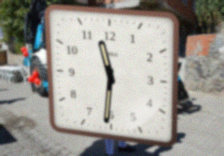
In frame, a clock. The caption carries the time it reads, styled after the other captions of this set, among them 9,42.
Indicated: 11,31
